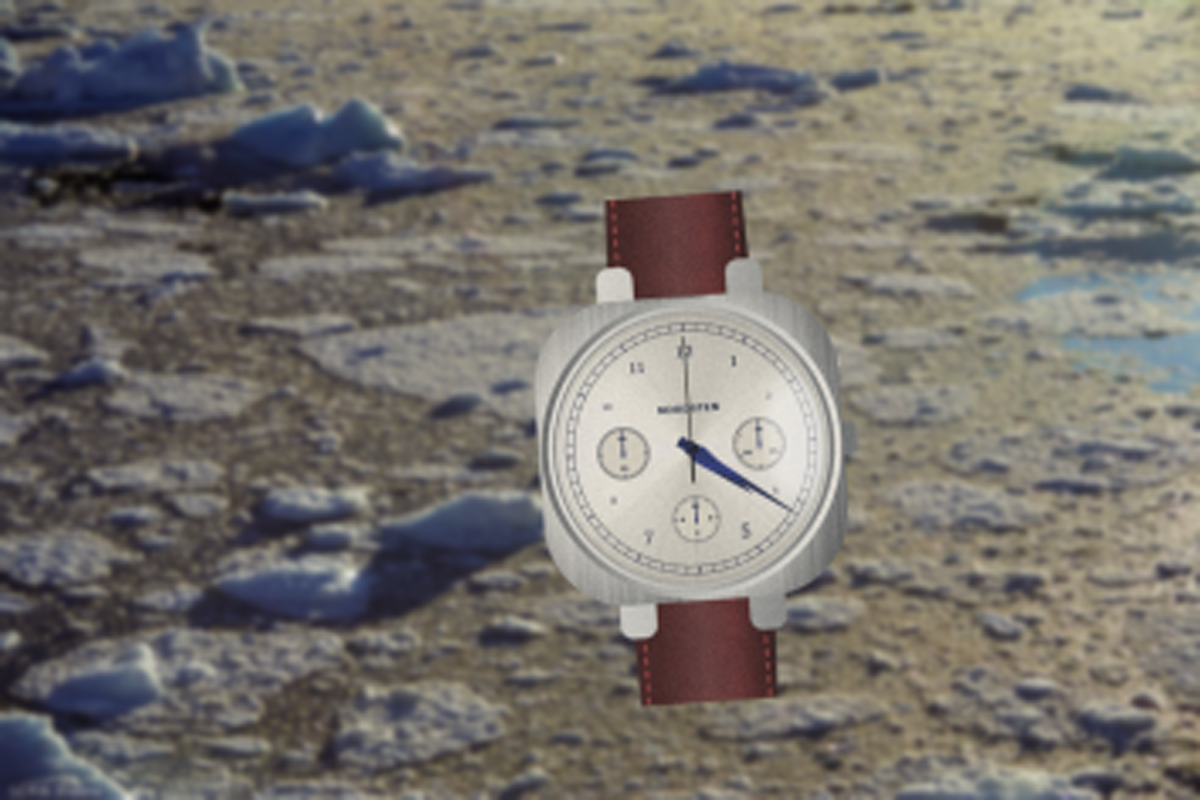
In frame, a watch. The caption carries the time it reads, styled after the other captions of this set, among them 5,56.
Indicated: 4,21
